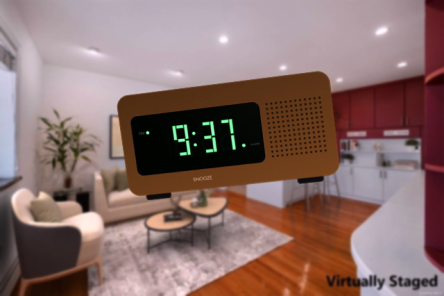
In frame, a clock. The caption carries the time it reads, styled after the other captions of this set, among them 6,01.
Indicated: 9,37
